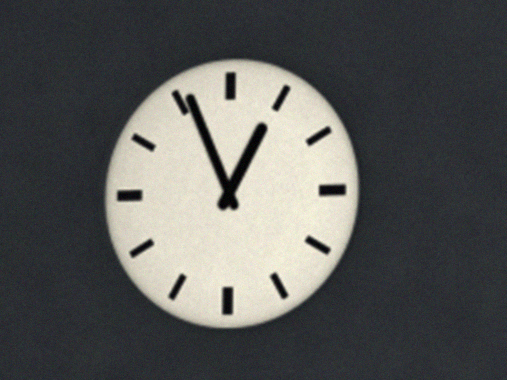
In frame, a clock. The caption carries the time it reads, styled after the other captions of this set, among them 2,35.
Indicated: 12,56
